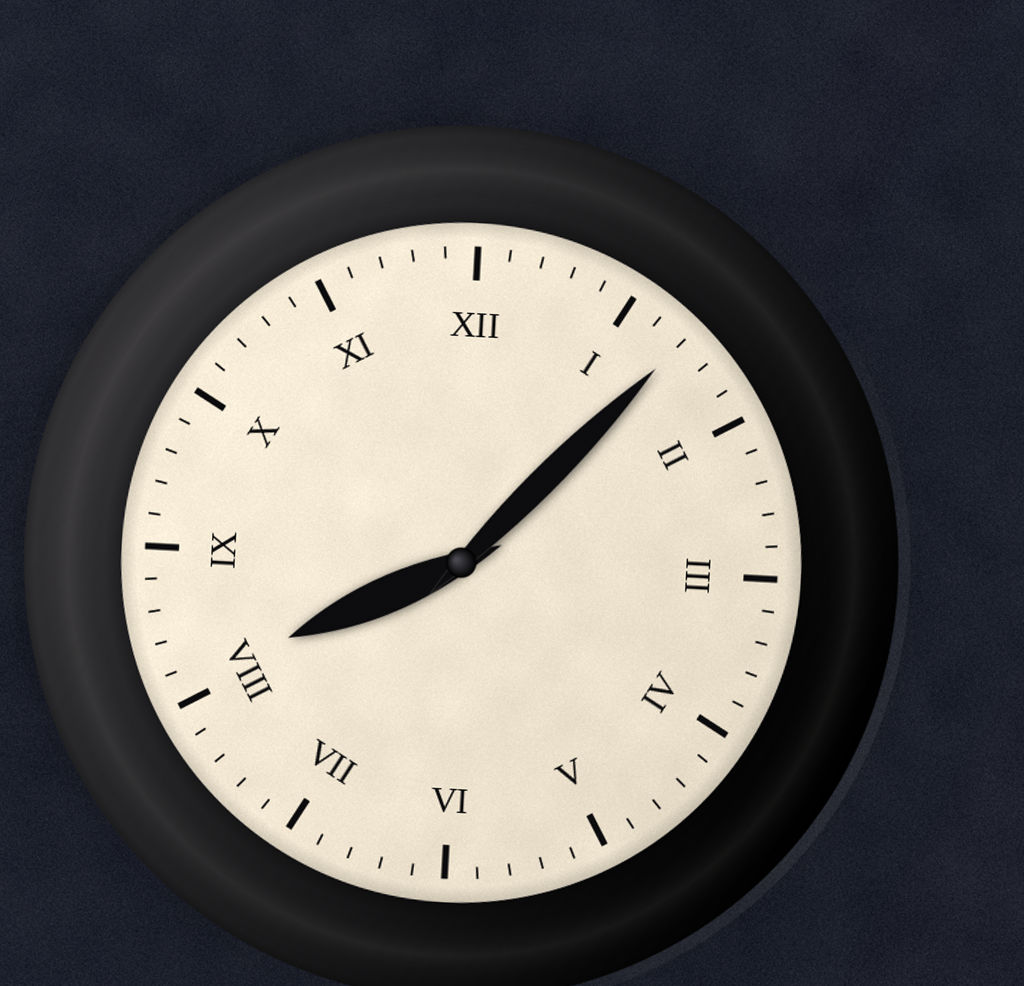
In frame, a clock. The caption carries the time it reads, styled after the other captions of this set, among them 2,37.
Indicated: 8,07
